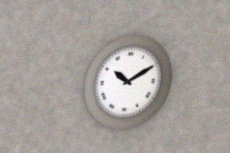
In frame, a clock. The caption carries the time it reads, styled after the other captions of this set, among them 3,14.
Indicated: 10,10
